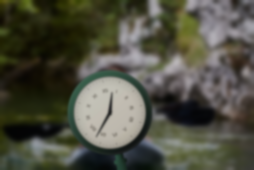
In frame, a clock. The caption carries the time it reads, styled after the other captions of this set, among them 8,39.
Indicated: 12,37
